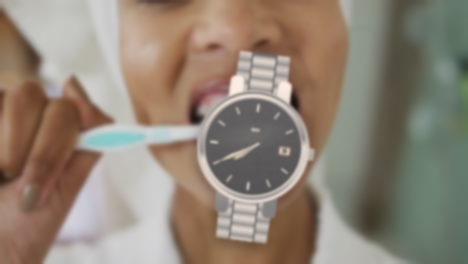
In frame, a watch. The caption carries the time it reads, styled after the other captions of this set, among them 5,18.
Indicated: 7,40
